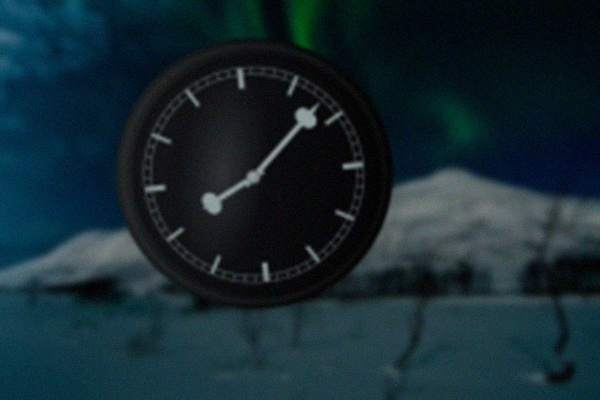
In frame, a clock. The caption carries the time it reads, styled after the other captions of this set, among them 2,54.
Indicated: 8,08
